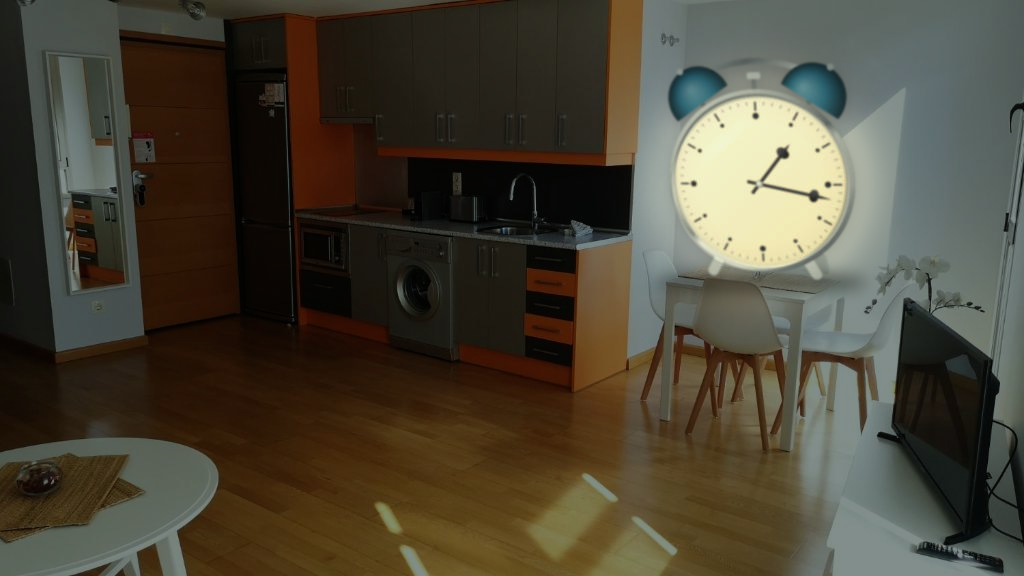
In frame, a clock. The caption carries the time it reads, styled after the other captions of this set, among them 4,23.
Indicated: 1,17
